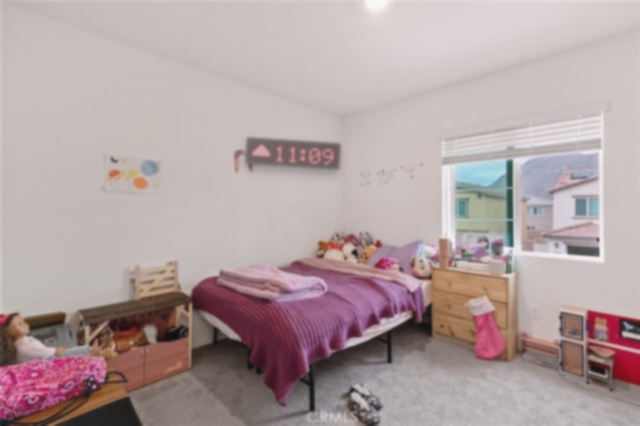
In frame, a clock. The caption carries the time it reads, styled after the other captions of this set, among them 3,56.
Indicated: 11,09
